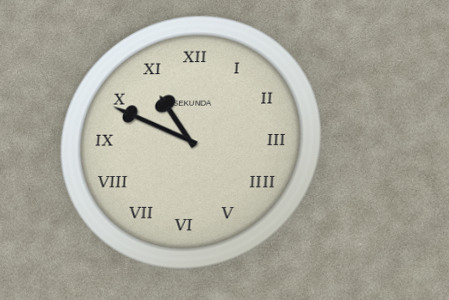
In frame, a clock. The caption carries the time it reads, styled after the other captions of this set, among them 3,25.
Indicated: 10,49
